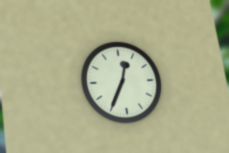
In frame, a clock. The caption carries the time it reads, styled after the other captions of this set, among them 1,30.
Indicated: 12,35
